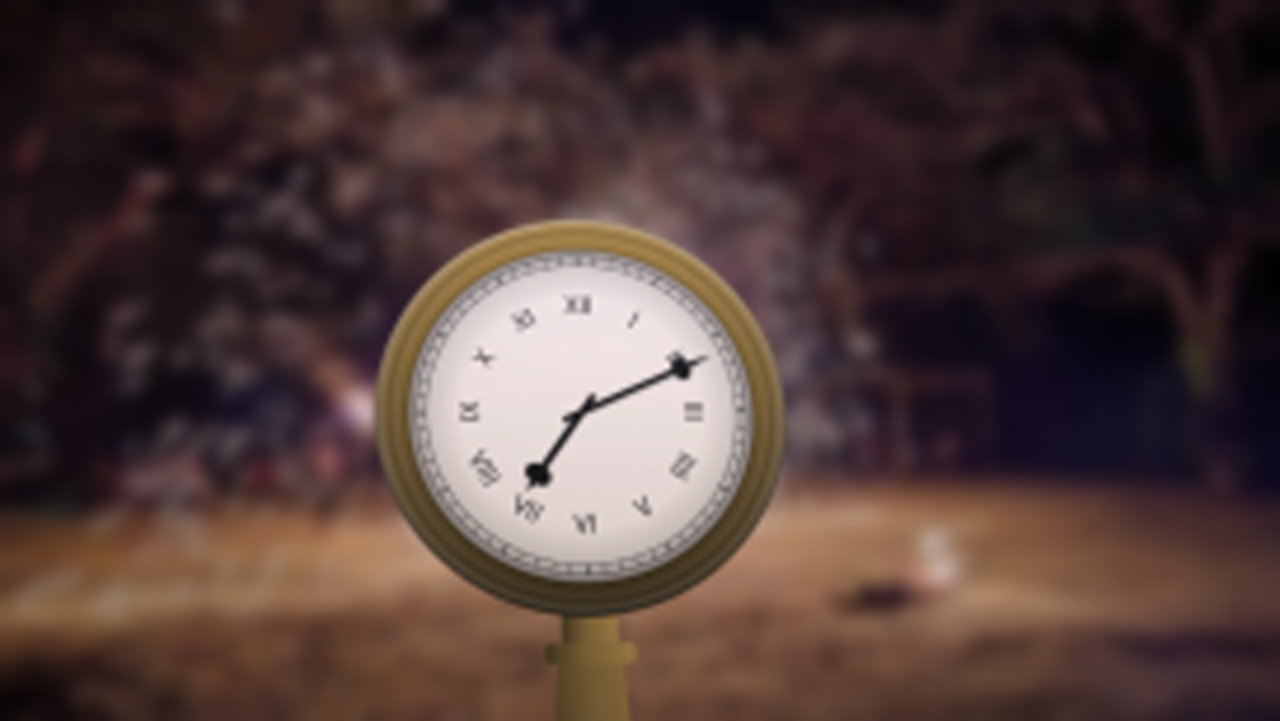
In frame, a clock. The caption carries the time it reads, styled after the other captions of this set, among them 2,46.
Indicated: 7,11
